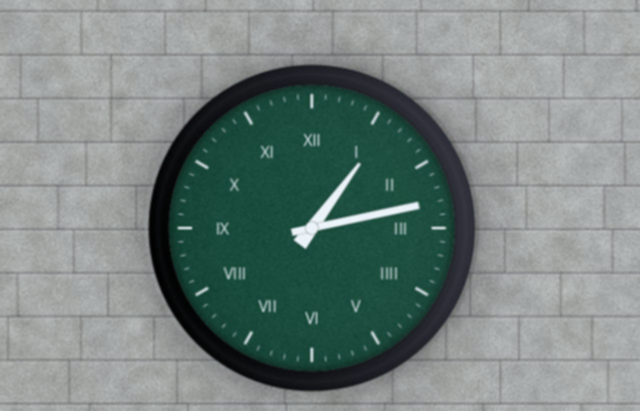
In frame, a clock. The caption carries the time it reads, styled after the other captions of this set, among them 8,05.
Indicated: 1,13
